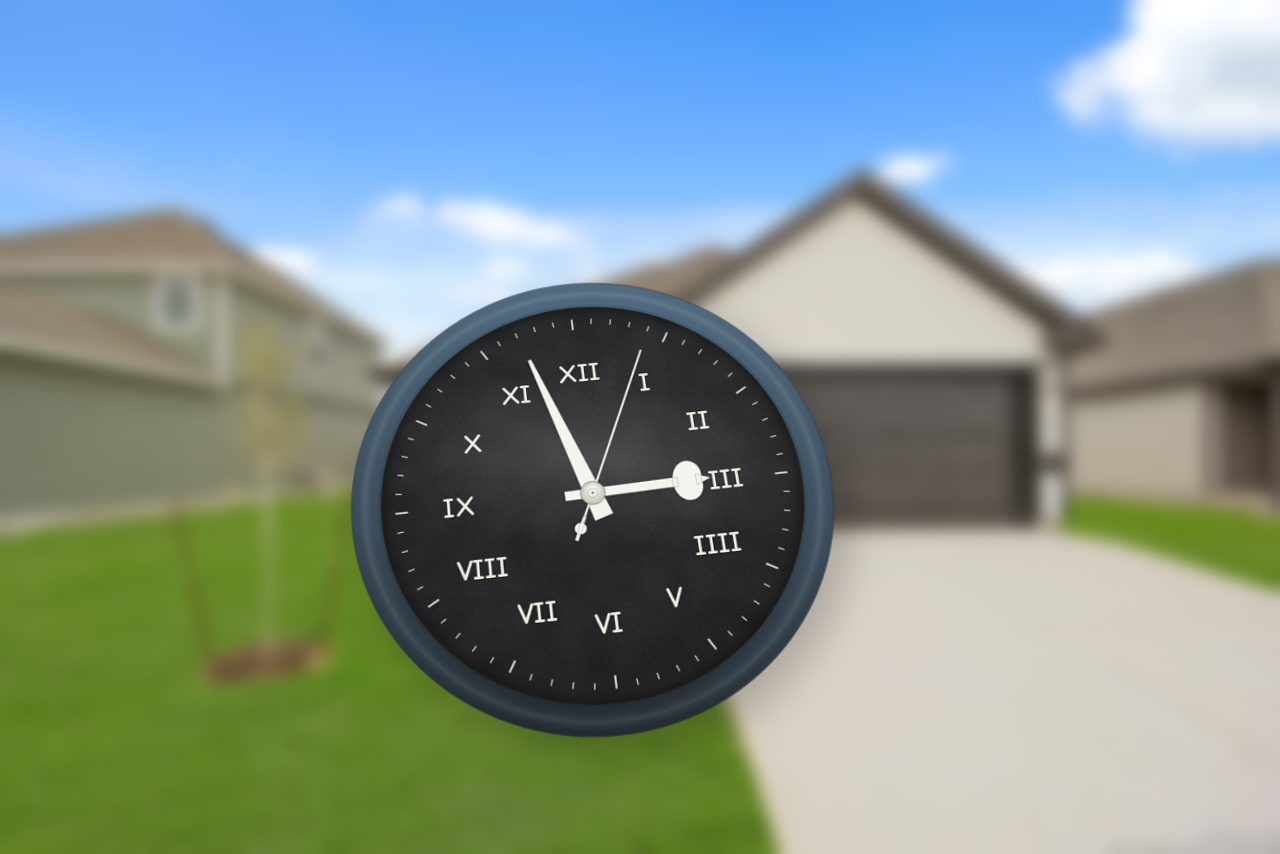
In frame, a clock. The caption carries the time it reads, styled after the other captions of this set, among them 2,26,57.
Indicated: 2,57,04
